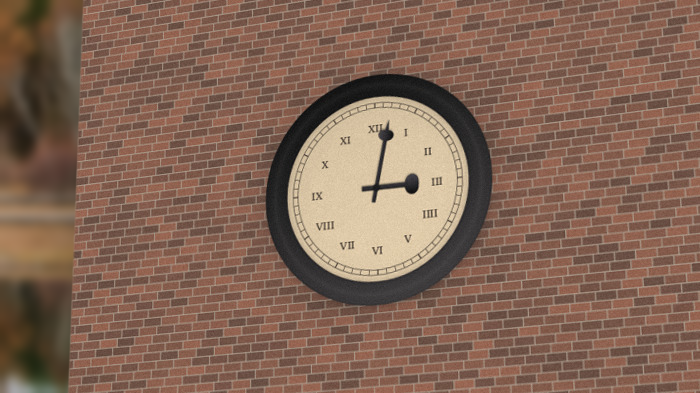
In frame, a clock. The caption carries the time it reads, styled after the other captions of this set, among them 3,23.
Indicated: 3,02
